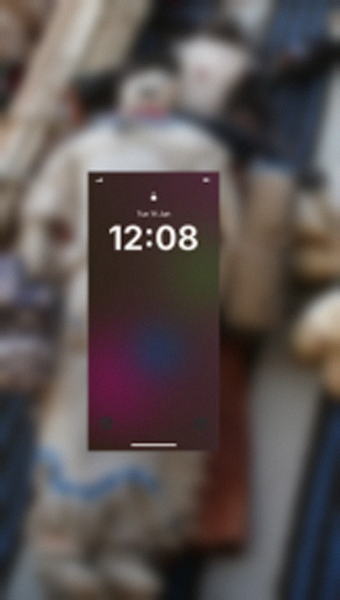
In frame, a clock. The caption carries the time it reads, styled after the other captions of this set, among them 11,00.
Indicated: 12,08
